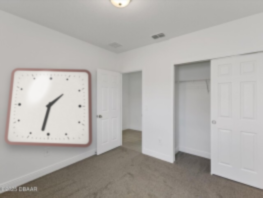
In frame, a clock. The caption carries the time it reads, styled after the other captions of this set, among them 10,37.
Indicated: 1,32
